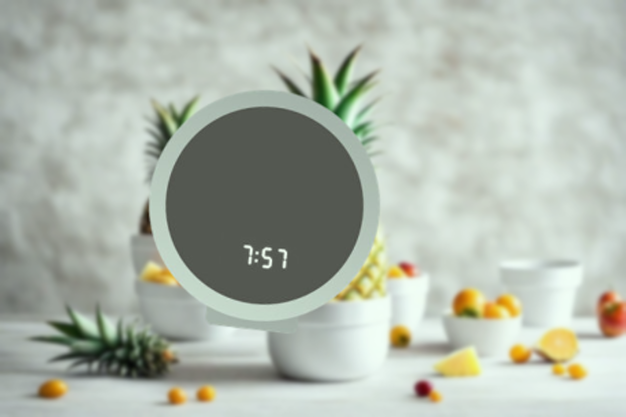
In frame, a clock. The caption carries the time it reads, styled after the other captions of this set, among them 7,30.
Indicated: 7,57
